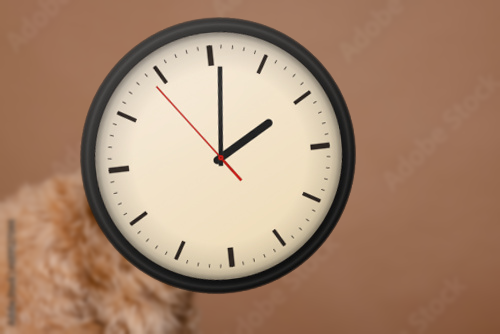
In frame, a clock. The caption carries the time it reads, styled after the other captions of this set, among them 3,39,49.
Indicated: 2,00,54
